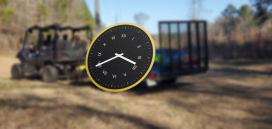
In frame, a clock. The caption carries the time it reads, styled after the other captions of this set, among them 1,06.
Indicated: 3,40
